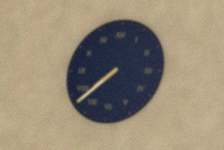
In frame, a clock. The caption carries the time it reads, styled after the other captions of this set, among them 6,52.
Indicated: 7,38
